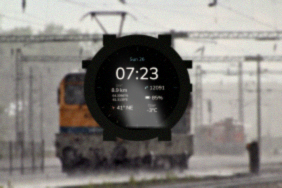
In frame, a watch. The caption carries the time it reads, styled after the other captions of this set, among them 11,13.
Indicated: 7,23
